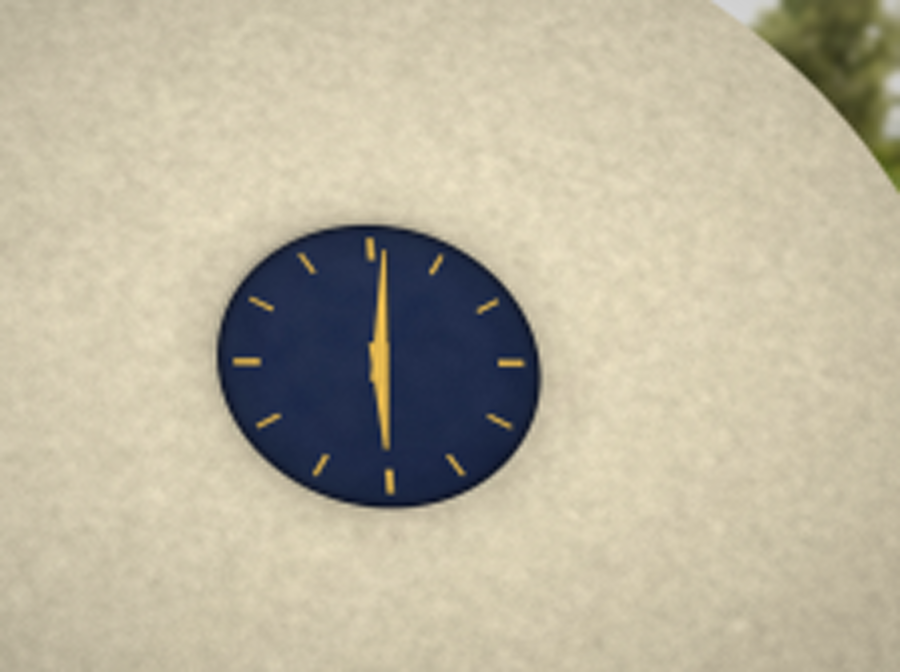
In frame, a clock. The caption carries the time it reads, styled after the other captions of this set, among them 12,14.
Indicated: 6,01
